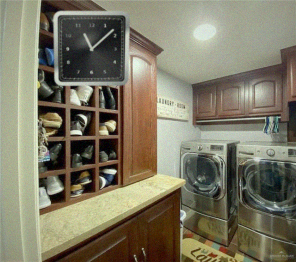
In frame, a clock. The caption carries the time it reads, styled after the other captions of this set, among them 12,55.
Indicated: 11,08
